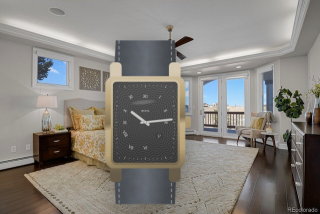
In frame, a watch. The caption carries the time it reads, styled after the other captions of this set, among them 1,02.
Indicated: 10,14
